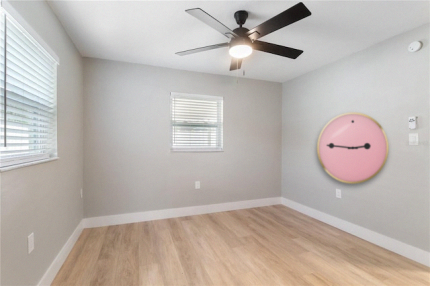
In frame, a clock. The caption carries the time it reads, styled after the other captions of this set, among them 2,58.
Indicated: 2,46
